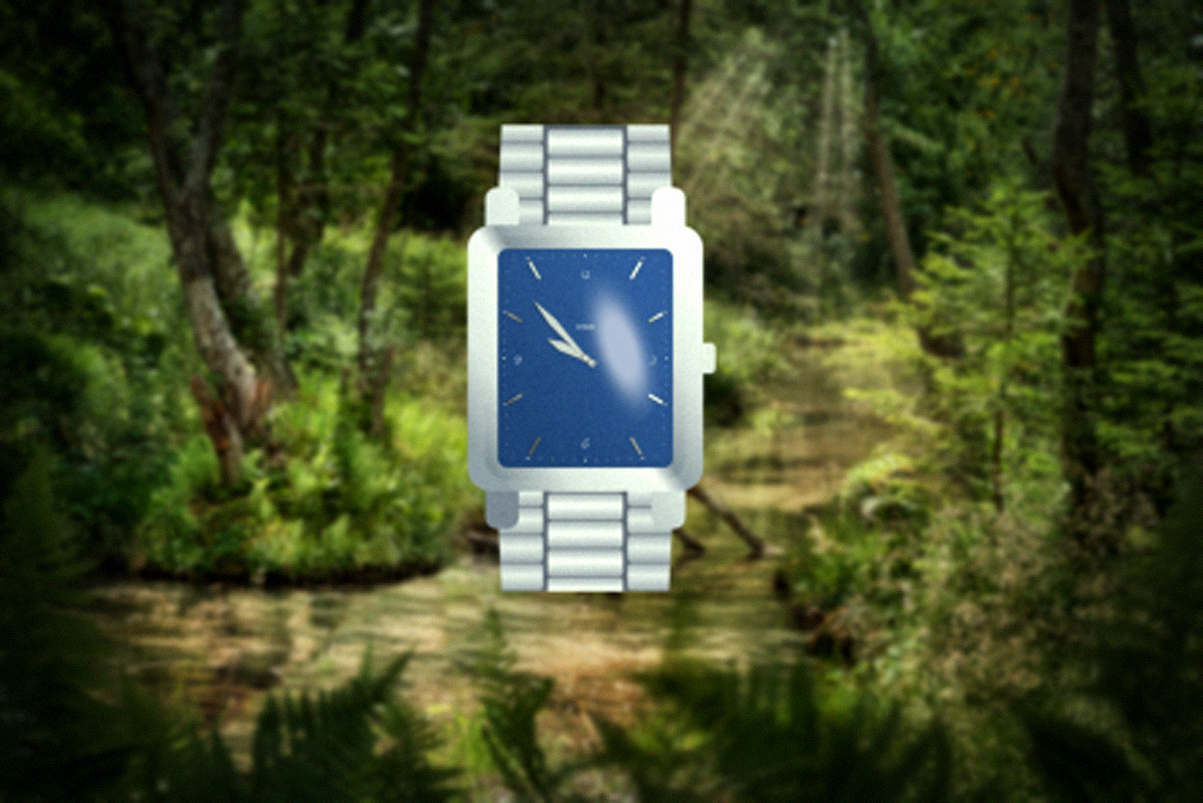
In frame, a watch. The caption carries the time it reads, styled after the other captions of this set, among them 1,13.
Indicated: 9,53
